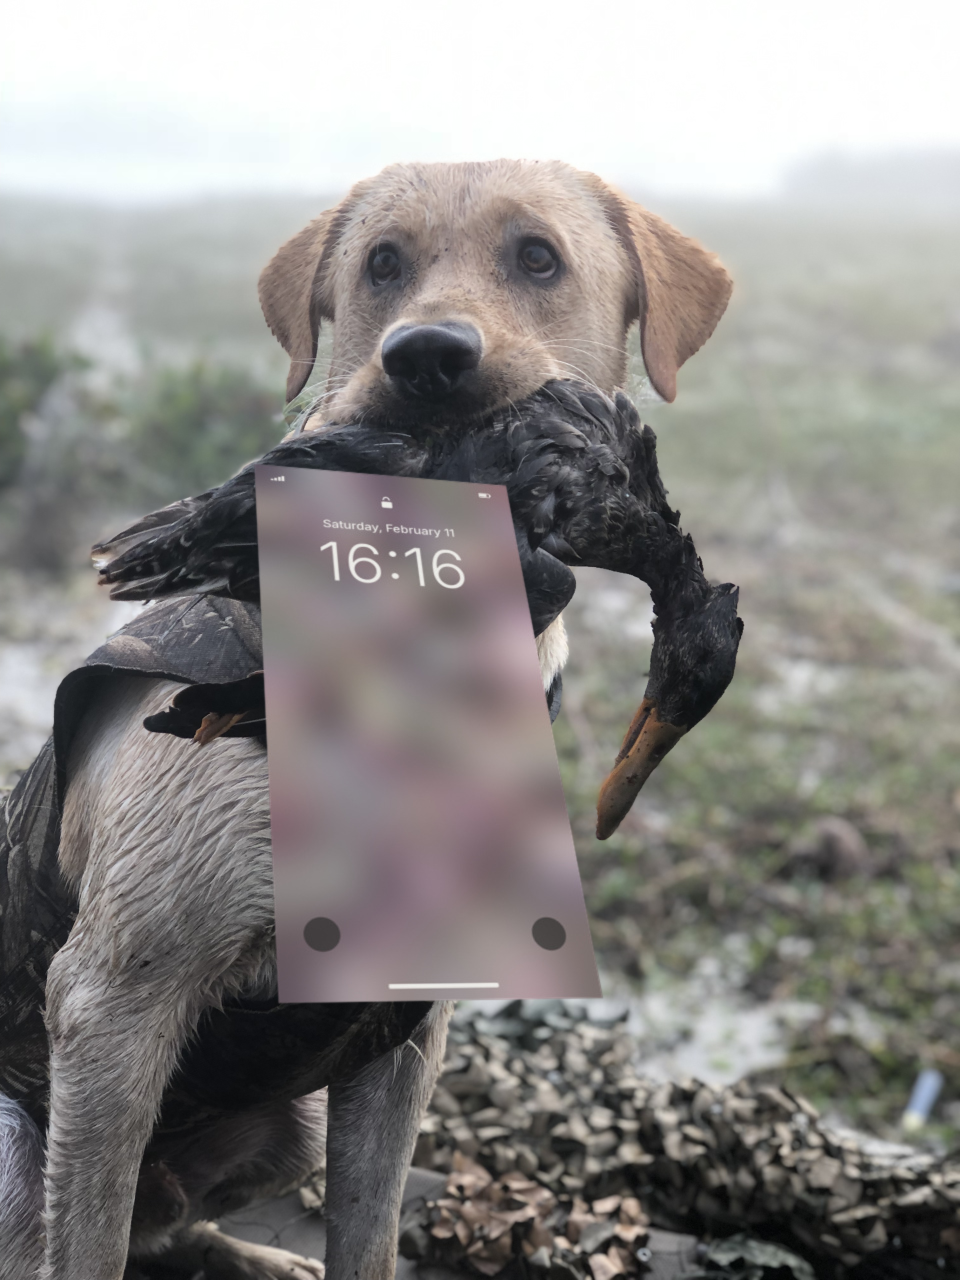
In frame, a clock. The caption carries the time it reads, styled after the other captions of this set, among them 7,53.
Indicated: 16,16
